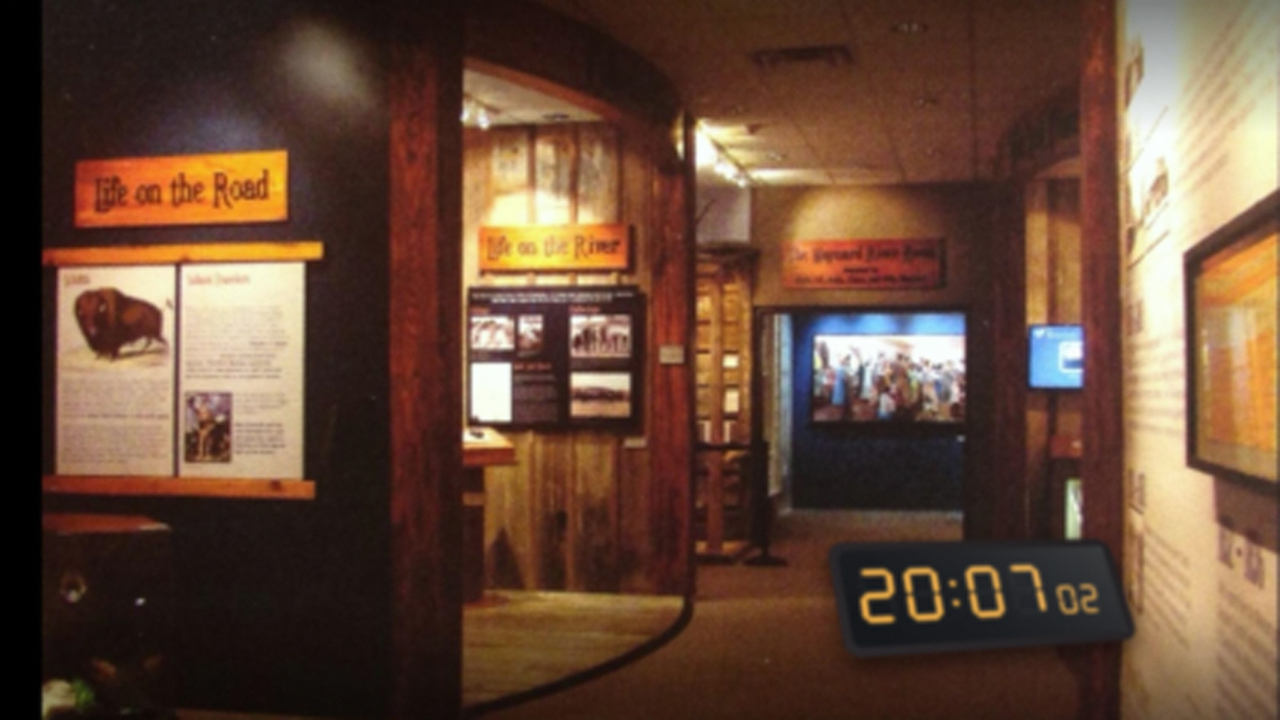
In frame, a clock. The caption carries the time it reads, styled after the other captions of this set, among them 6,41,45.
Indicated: 20,07,02
